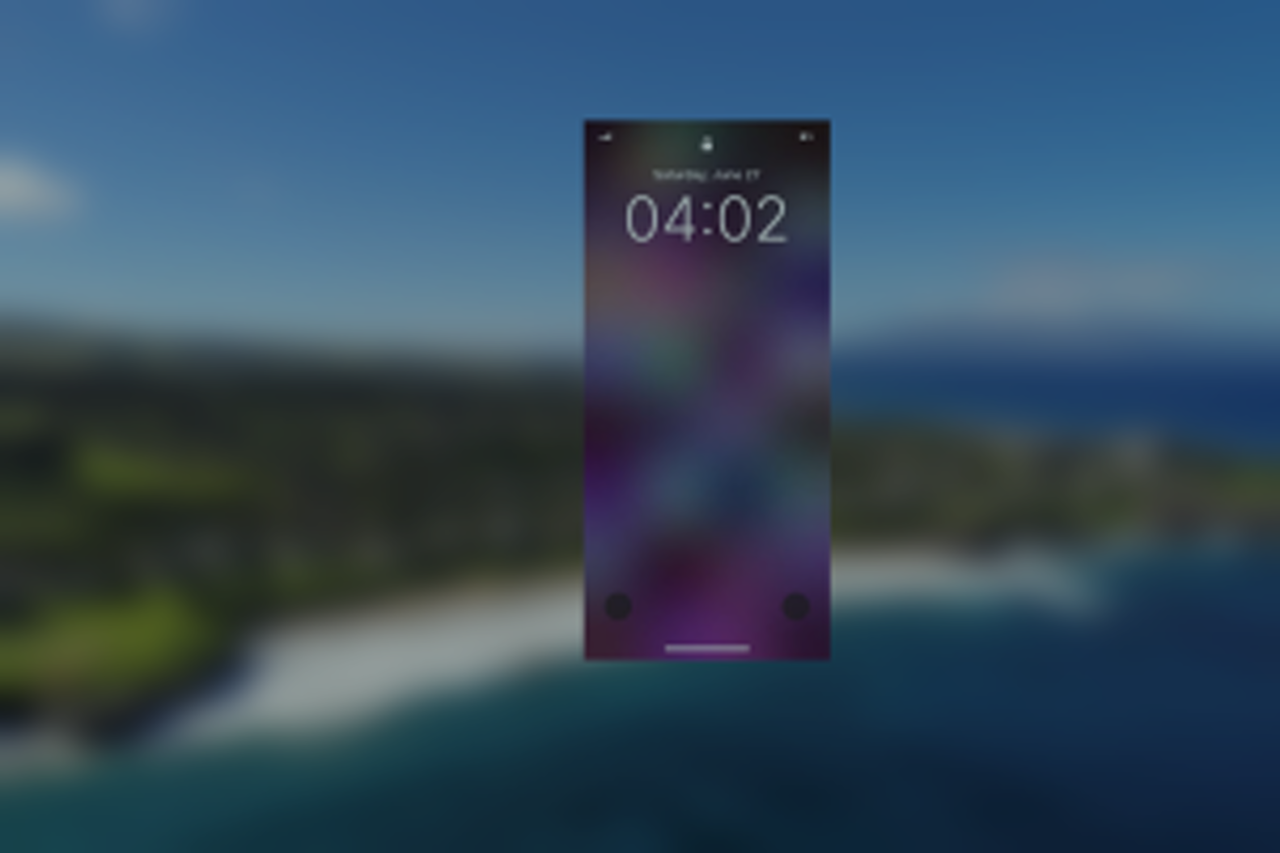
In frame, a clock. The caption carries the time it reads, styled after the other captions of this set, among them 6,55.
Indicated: 4,02
